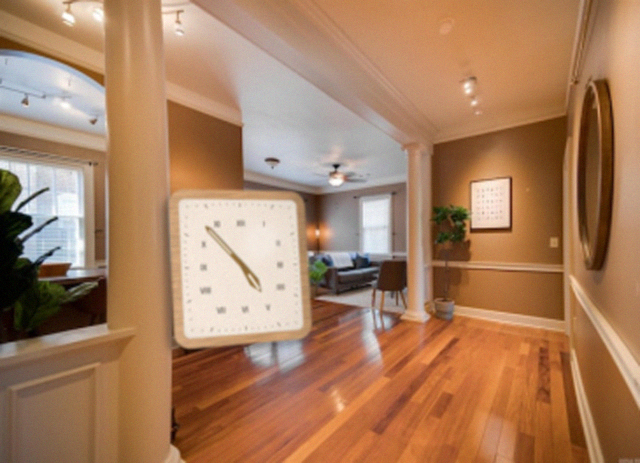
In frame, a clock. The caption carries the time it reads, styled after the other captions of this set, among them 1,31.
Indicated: 4,53
